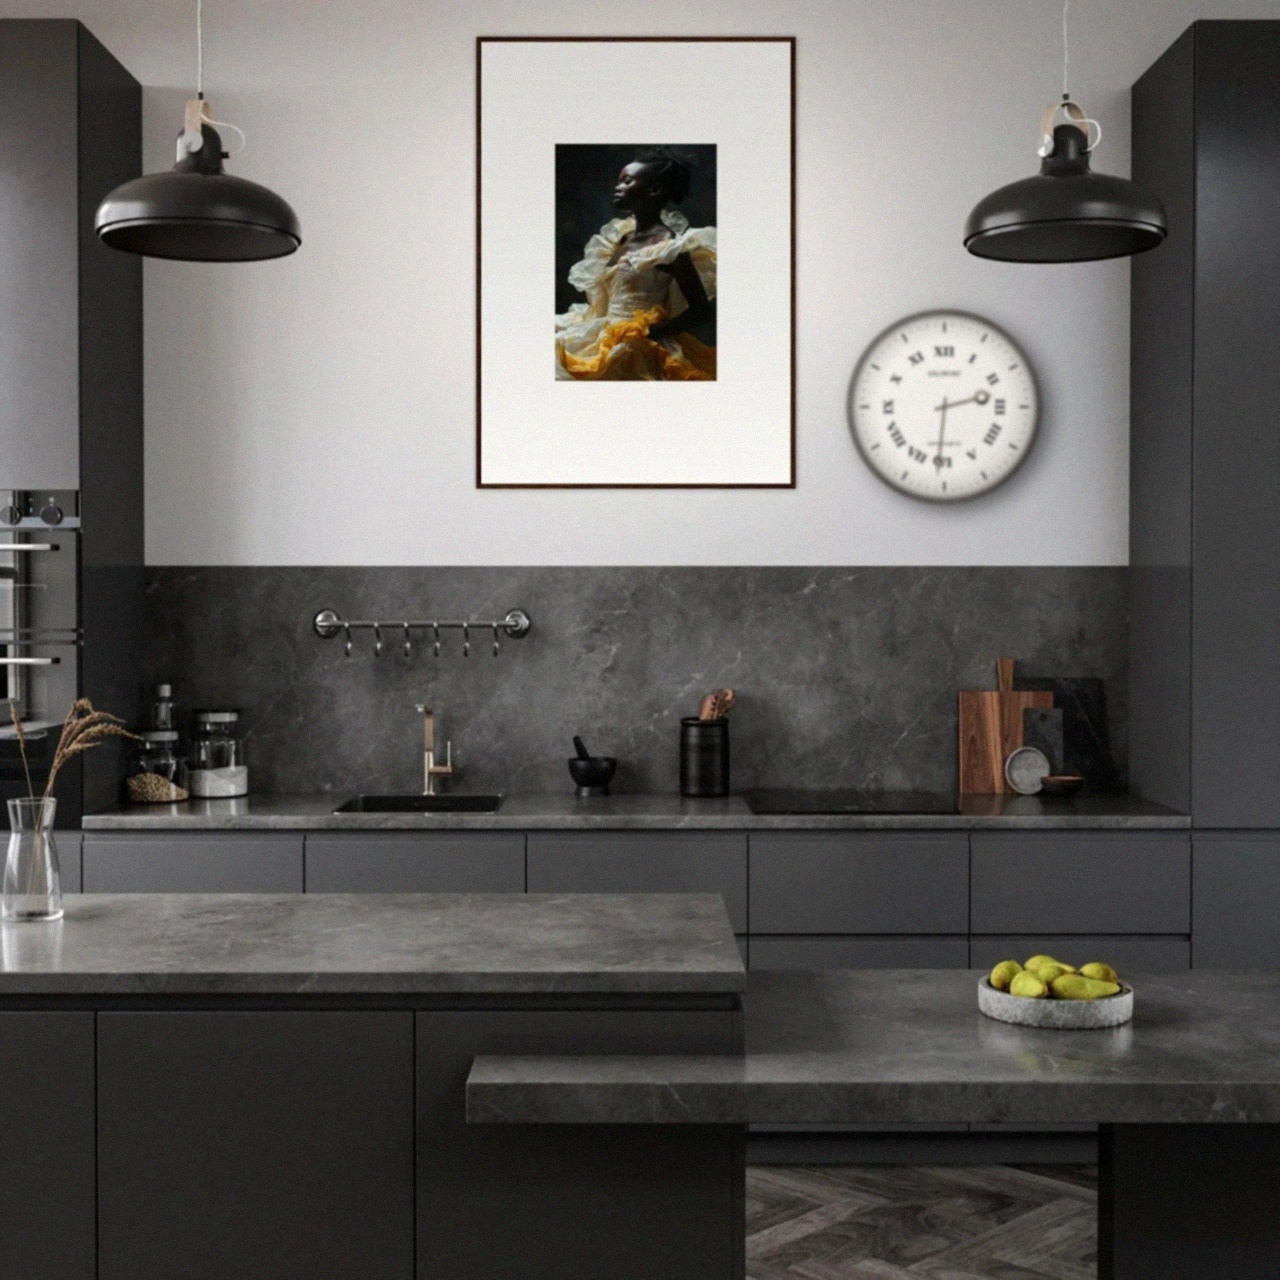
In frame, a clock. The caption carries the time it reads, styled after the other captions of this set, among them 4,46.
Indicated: 2,31
